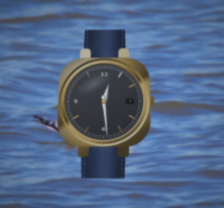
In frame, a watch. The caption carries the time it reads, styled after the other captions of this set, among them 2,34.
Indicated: 12,29
